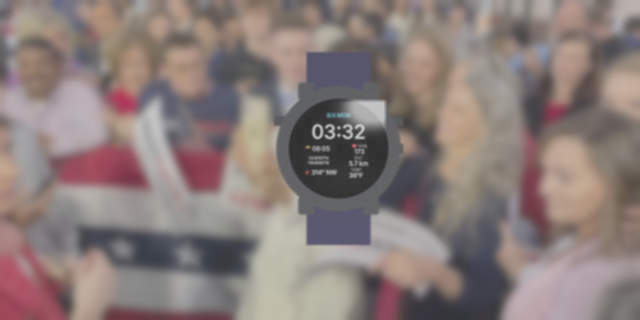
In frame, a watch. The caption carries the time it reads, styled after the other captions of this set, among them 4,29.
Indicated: 3,32
